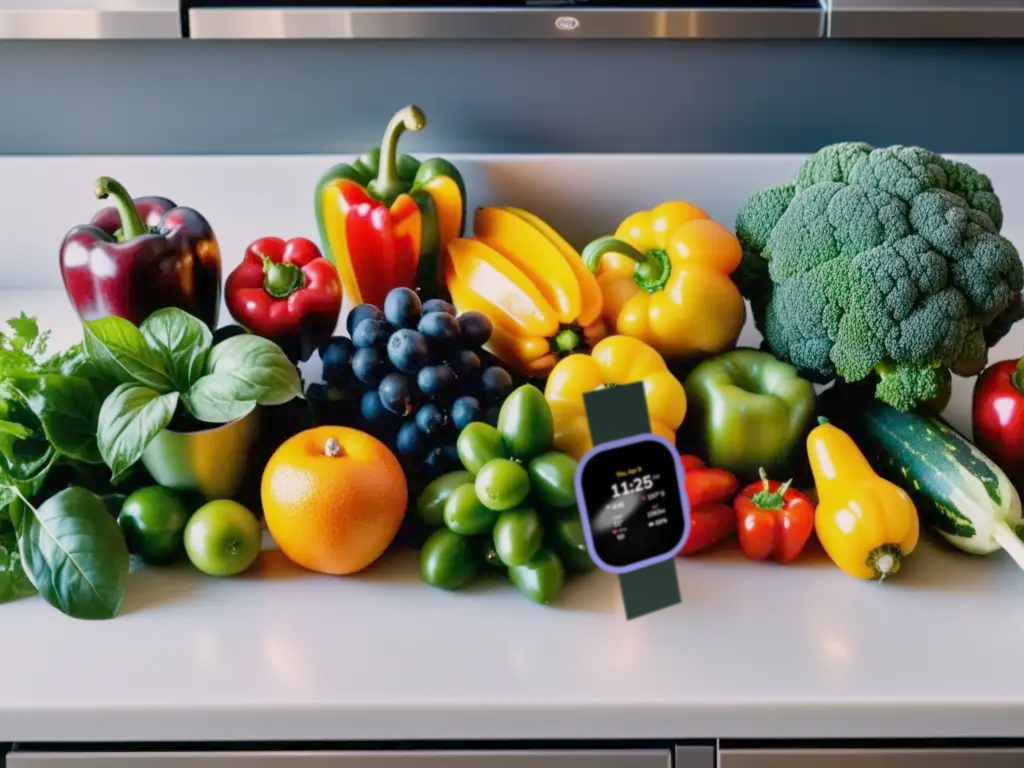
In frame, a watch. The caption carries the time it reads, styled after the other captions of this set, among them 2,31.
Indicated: 11,25
